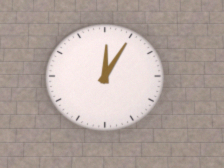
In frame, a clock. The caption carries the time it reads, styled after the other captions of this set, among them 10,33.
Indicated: 12,05
